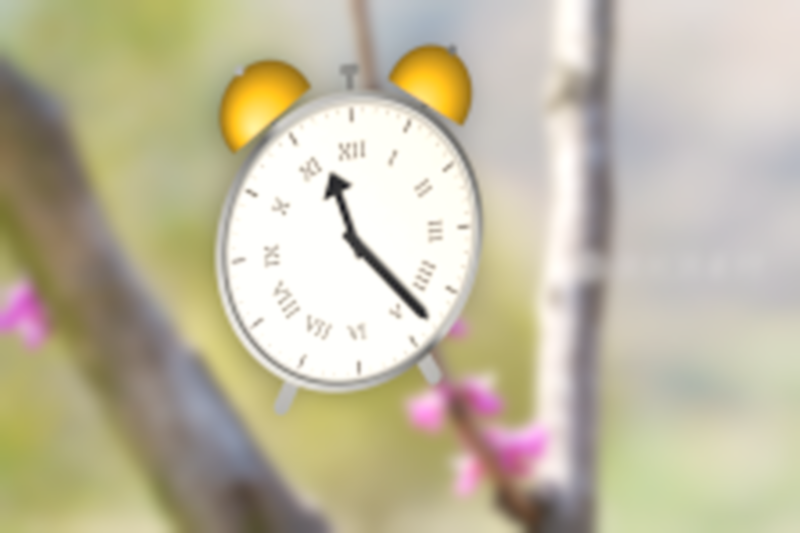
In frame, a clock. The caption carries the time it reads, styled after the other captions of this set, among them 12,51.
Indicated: 11,23
